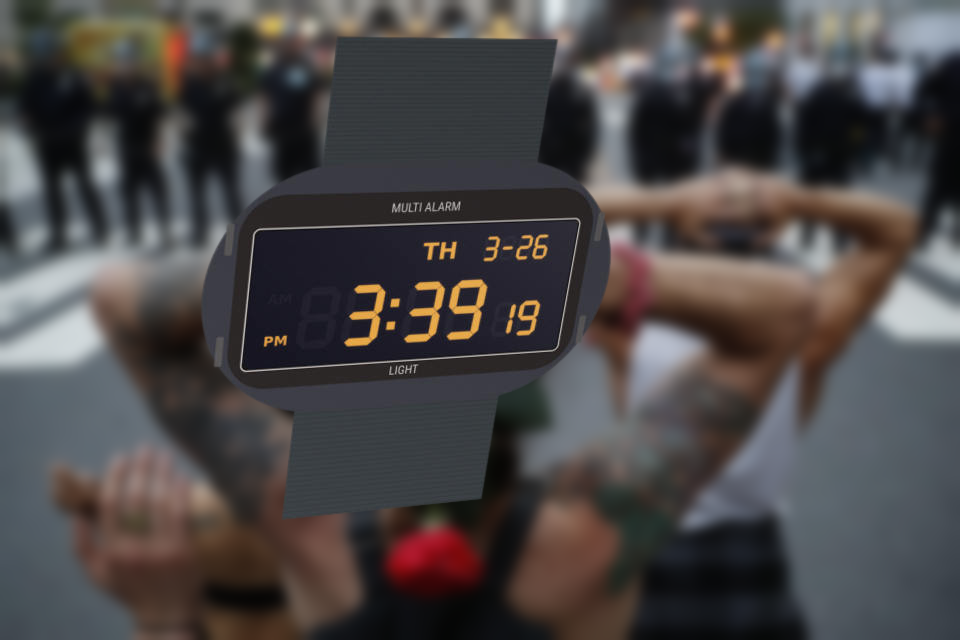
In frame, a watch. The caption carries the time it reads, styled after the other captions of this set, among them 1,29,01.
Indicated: 3,39,19
